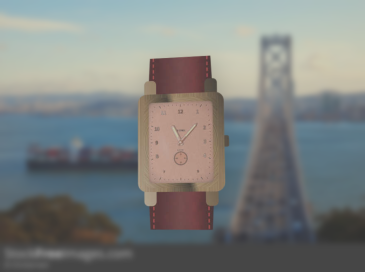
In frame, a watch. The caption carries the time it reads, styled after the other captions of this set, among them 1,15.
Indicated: 11,07
